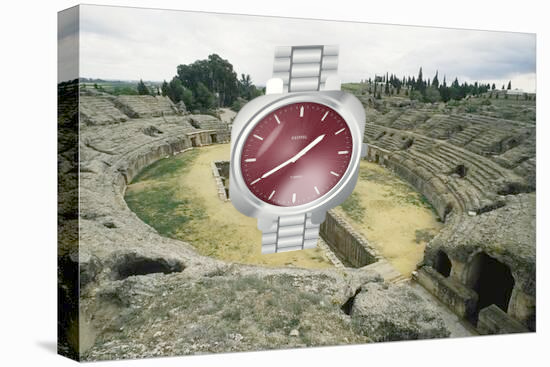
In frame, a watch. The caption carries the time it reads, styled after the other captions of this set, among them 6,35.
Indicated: 1,40
